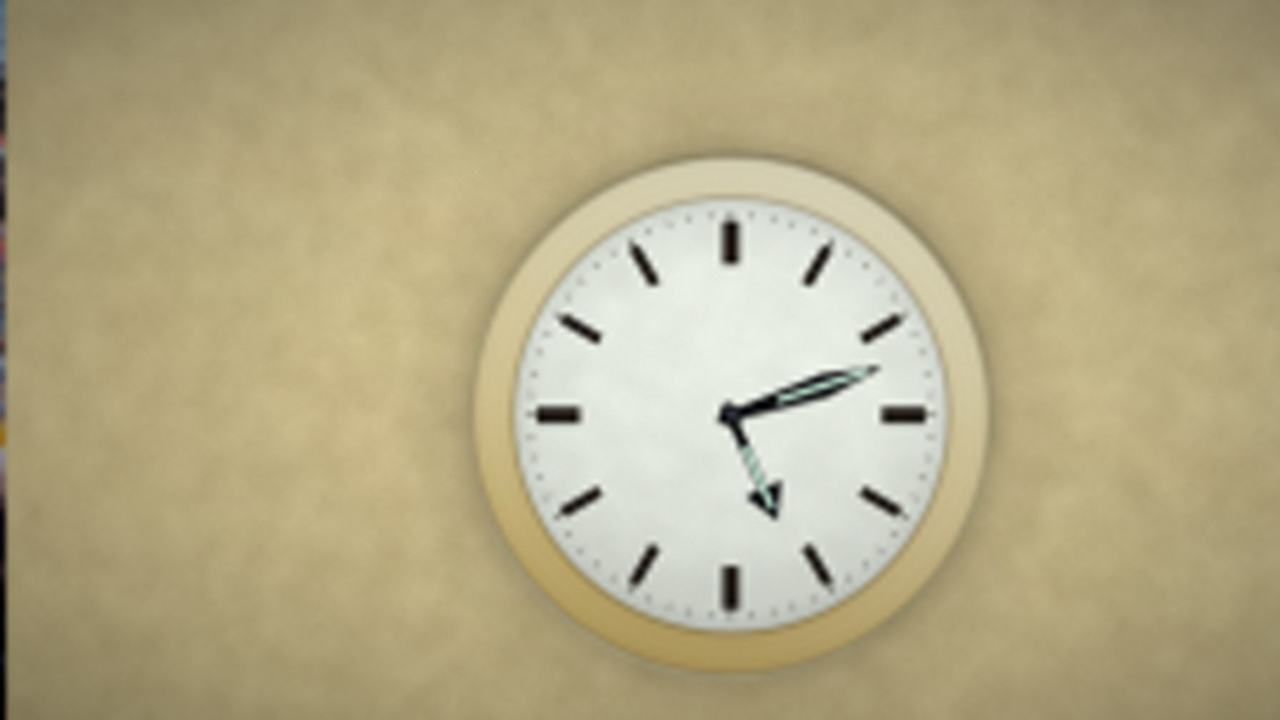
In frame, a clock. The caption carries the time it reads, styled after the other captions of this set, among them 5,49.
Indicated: 5,12
